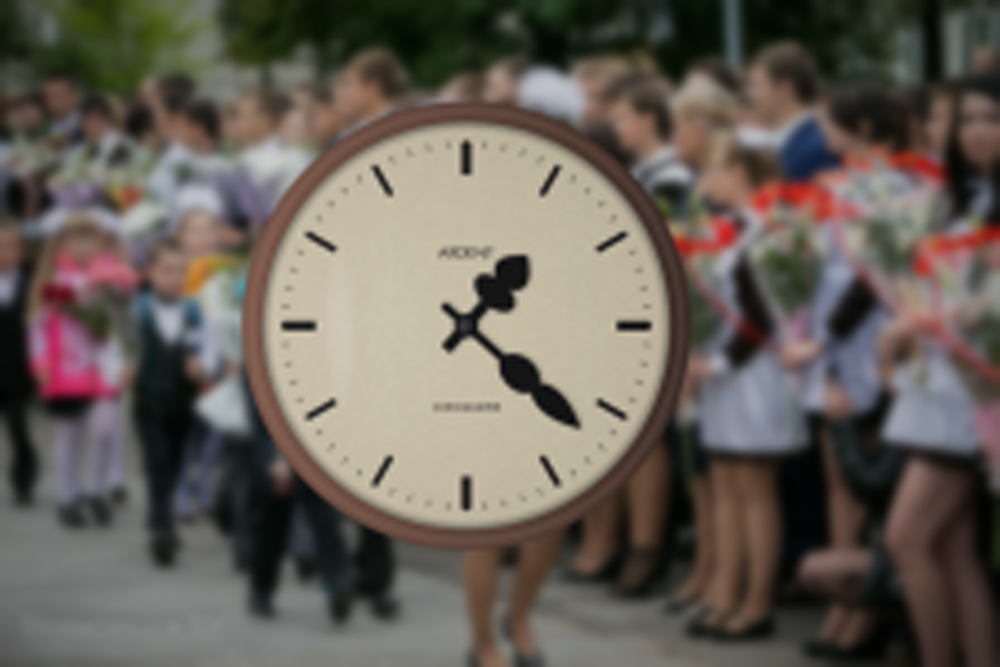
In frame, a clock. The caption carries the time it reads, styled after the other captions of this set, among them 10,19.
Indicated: 1,22
